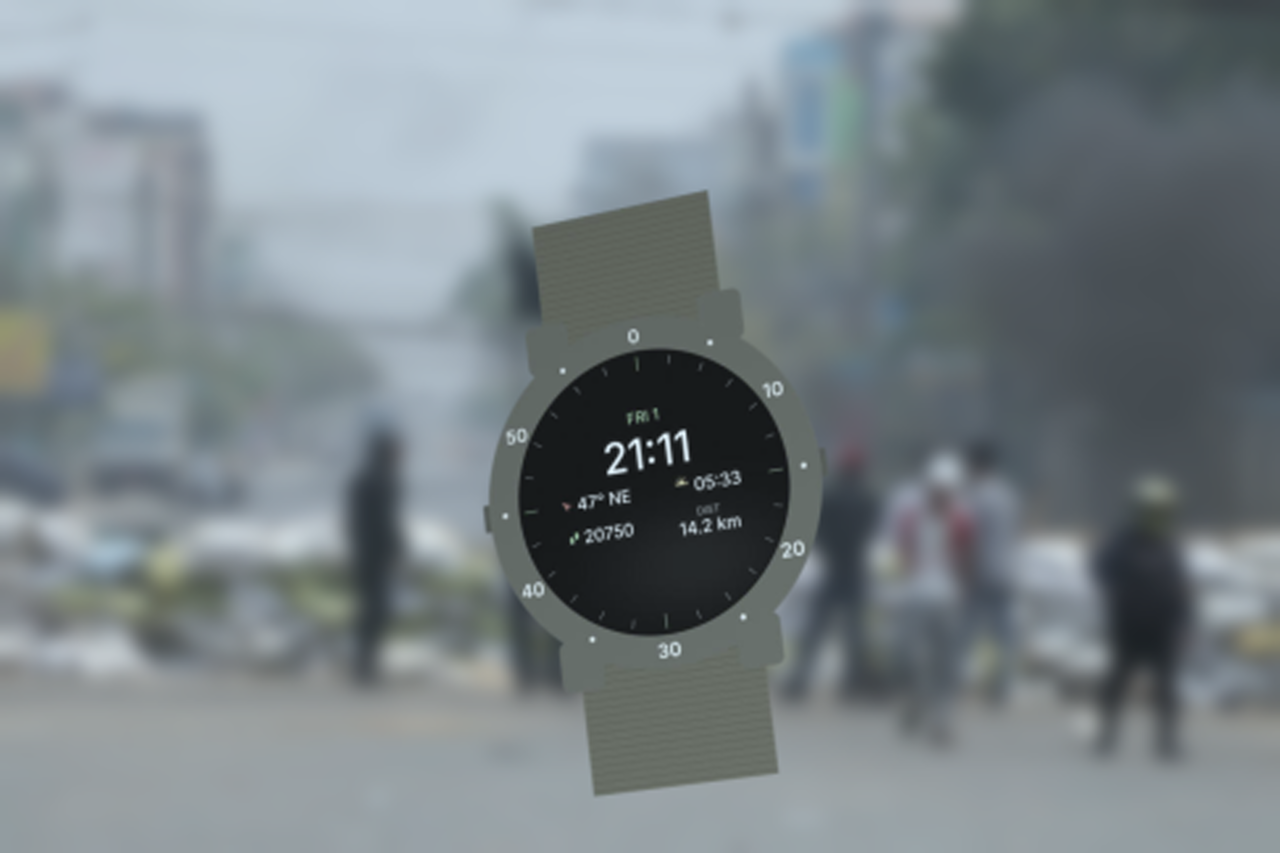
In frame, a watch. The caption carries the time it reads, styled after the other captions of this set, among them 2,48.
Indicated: 21,11
